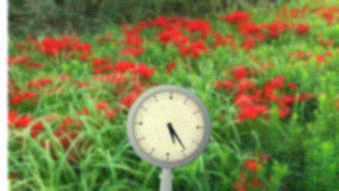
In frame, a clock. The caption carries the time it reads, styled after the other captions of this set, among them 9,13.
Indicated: 5,24
